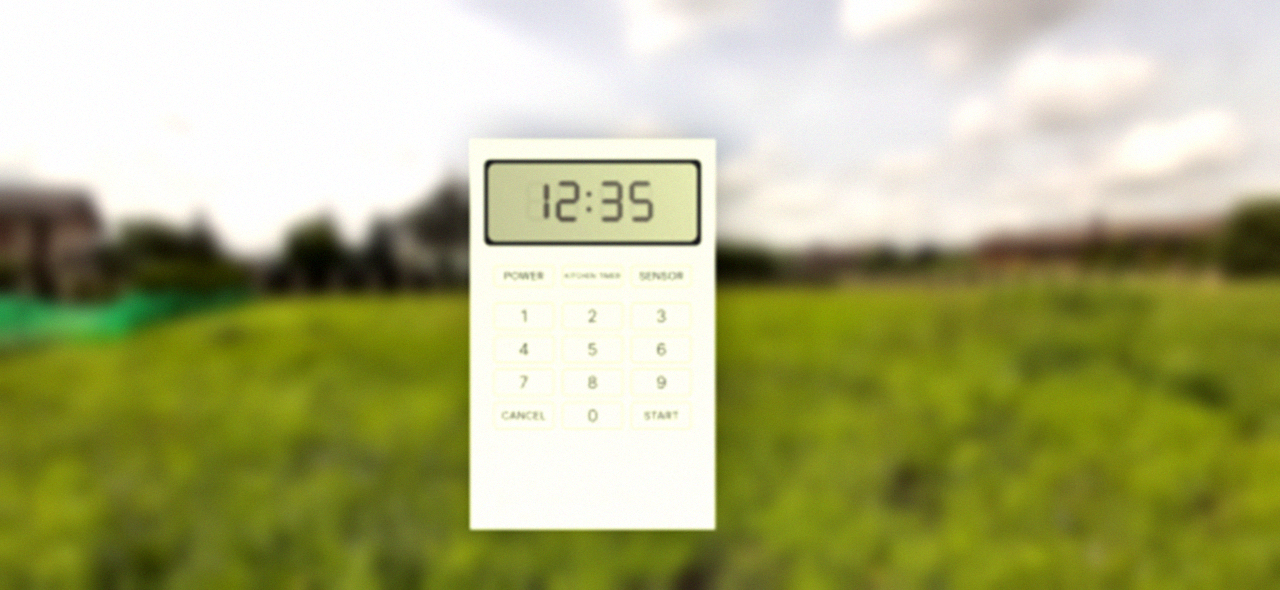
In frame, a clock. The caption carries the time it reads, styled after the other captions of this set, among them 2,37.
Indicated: 12,35
